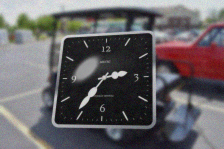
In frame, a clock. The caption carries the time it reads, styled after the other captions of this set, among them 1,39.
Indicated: 2,36
